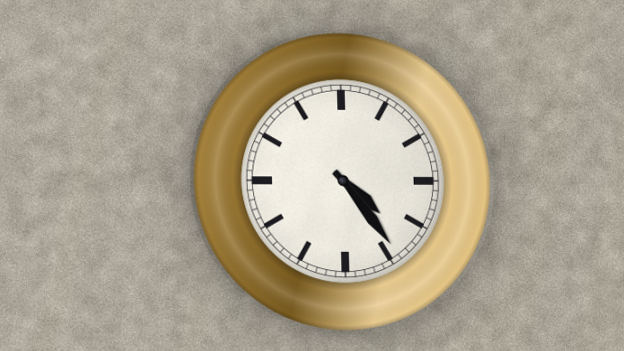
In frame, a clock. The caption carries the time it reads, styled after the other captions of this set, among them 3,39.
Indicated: 4,24
